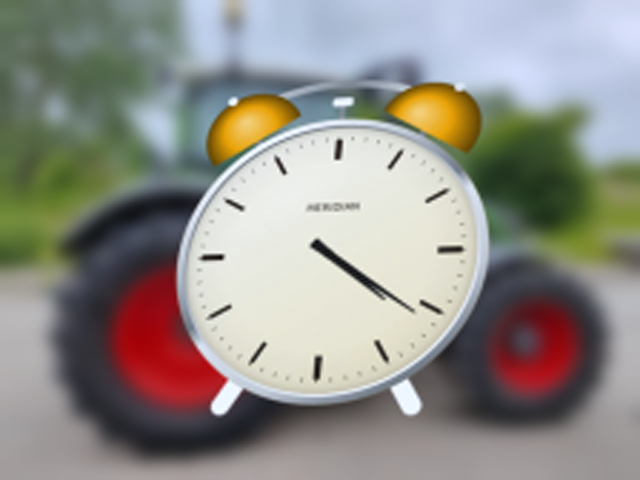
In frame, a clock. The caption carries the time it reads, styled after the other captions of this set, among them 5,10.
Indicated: 4,21
